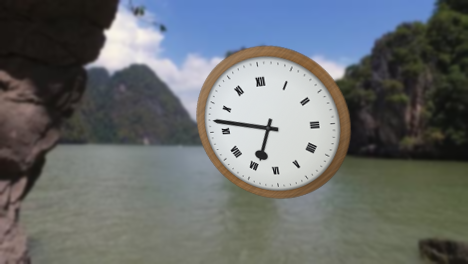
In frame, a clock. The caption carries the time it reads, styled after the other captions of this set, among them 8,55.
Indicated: 6,47
